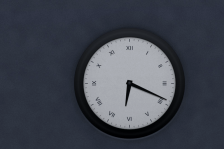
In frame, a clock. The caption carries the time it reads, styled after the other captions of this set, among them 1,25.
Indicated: 6,19
